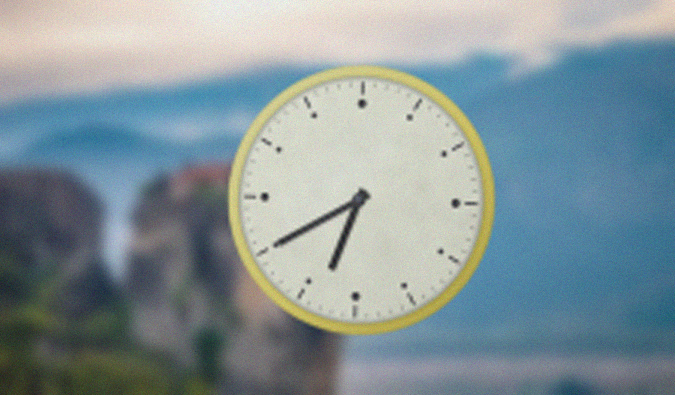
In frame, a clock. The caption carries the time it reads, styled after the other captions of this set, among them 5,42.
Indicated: 6,40
